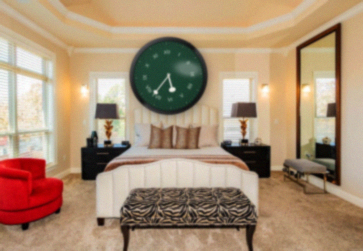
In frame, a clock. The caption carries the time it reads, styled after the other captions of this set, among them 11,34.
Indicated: 5,37
